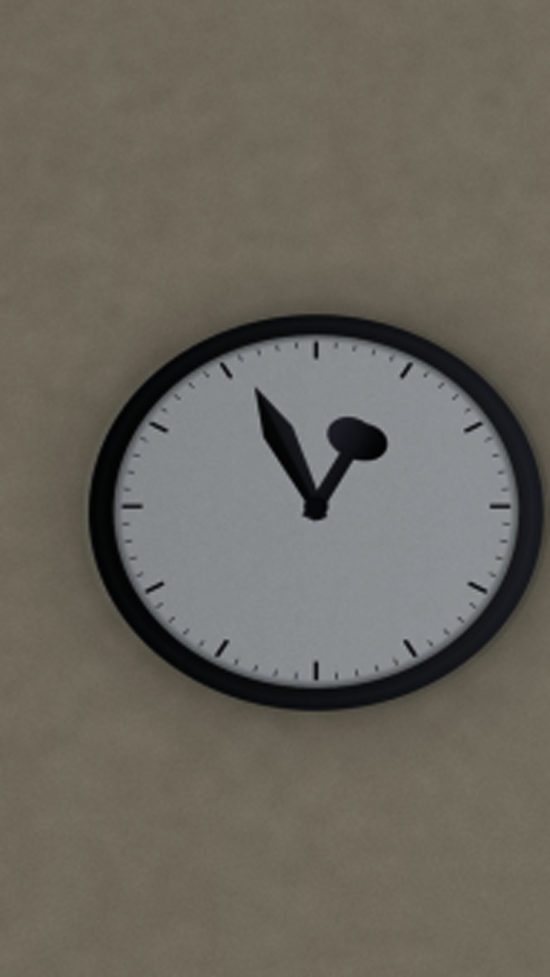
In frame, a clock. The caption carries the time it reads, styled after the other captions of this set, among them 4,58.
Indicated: 12,56
